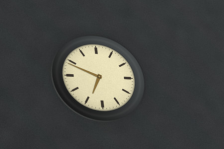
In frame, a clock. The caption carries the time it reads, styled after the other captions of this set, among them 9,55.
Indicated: 6,49
